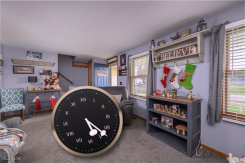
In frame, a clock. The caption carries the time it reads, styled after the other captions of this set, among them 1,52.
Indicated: 5,23
